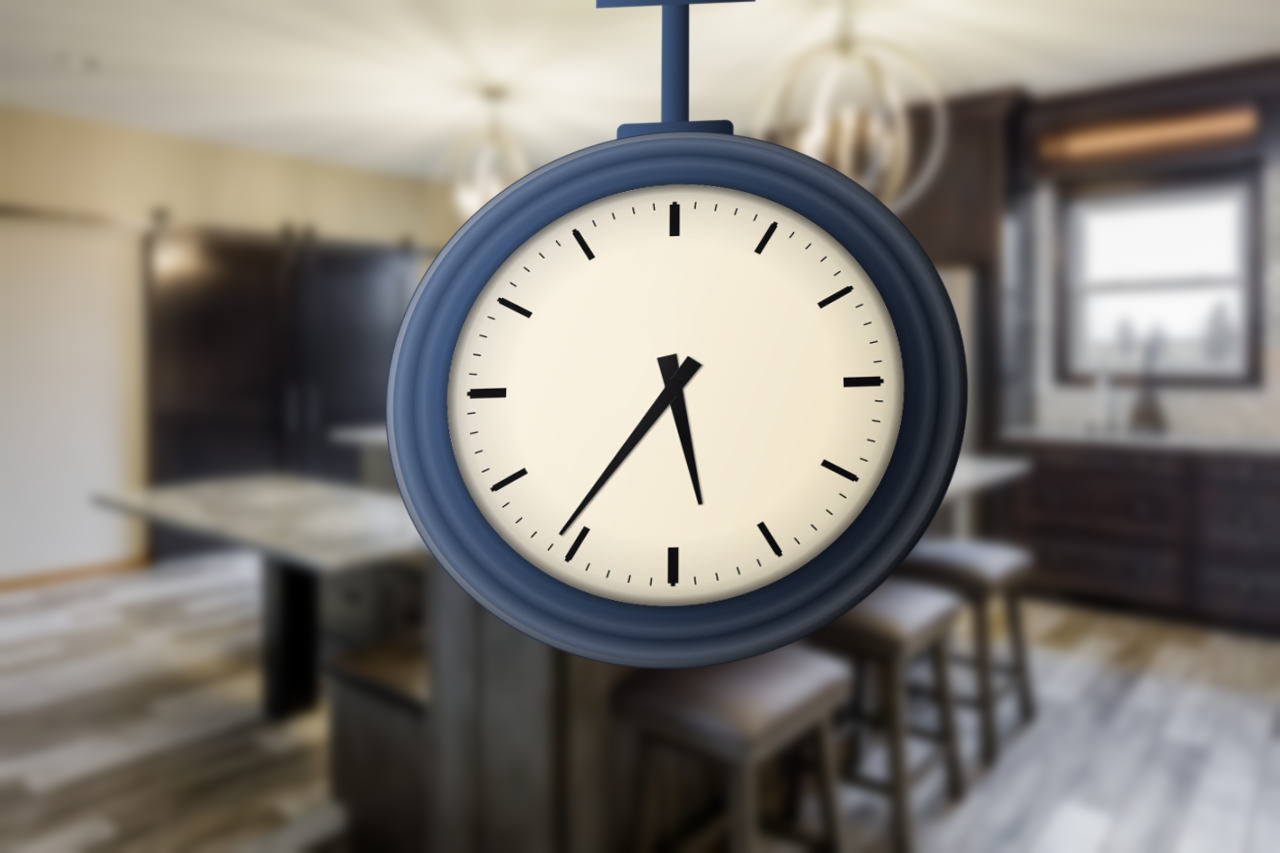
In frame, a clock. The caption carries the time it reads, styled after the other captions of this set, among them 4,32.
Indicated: 5,36
